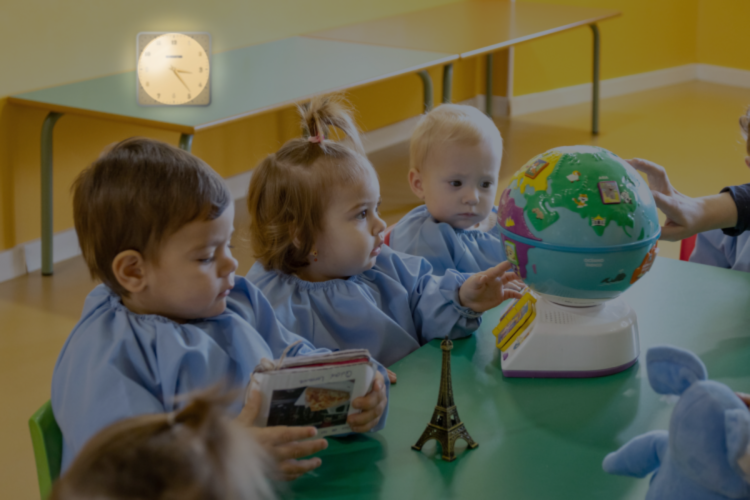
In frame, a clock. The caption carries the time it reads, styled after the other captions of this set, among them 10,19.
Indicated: 3,24
